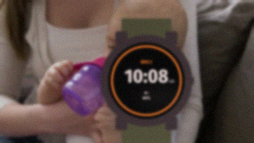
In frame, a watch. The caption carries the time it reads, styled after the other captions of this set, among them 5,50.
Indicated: 10,08
